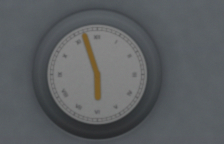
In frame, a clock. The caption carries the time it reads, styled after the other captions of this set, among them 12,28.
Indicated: 5,57
